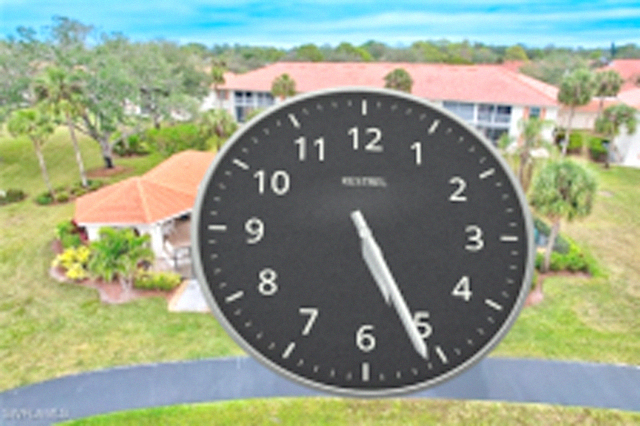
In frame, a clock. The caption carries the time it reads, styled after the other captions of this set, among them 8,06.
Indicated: 5,26
